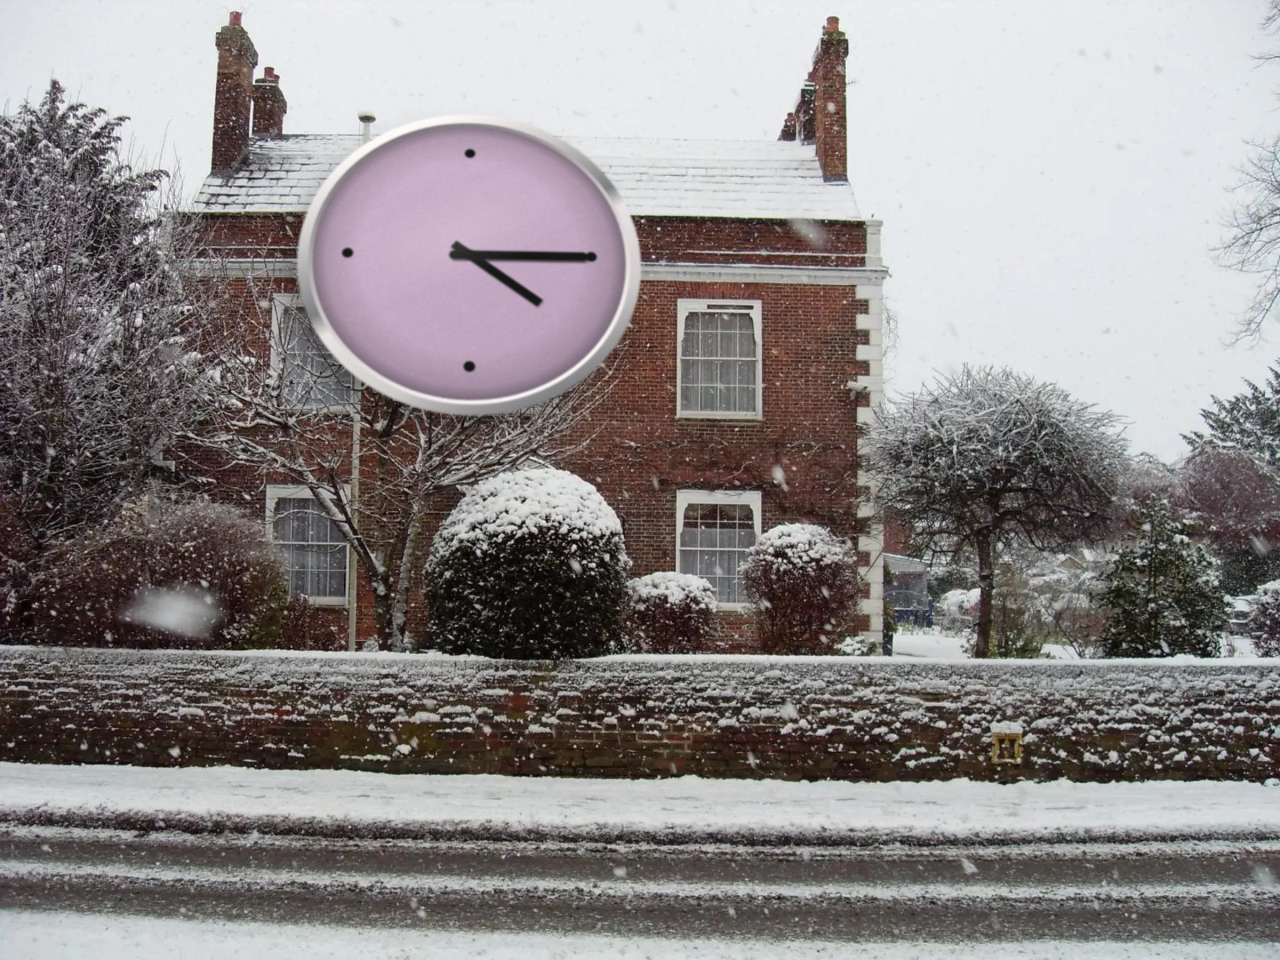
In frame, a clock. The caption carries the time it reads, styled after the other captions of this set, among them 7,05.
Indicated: 4,15
